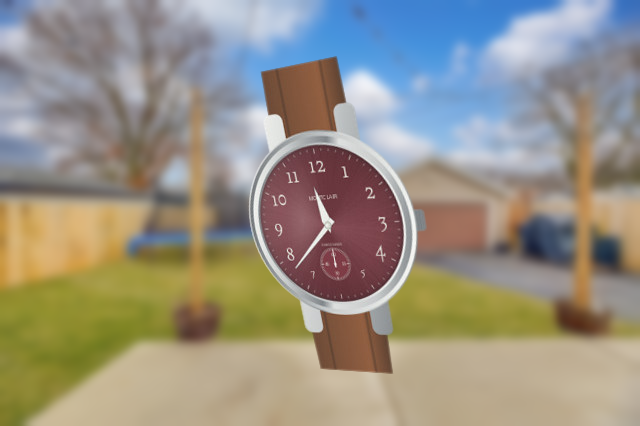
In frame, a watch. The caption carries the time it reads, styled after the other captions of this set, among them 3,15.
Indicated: 11,38
